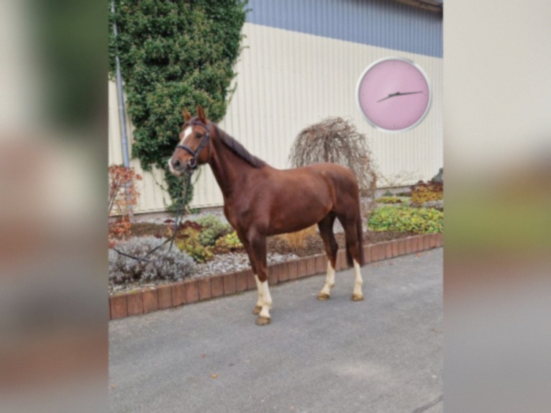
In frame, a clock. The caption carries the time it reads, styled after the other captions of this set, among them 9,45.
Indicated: 8,14
